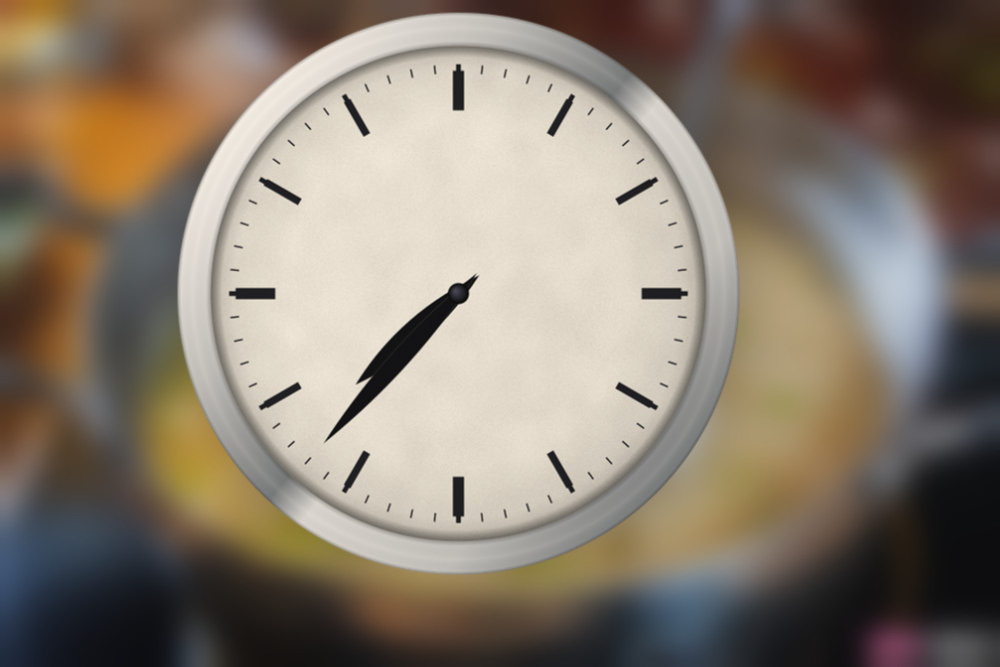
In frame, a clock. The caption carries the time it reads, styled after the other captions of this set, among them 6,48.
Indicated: 7,37
